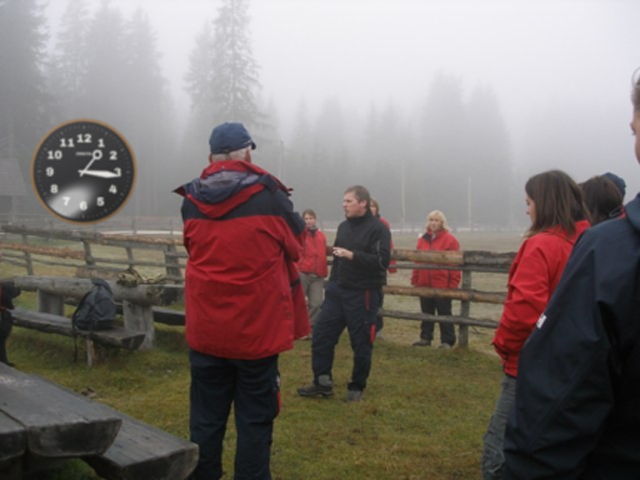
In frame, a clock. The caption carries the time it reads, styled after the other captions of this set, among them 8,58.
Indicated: 1,16
